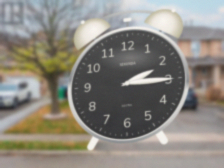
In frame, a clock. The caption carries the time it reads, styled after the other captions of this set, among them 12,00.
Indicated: 2,15
